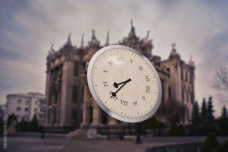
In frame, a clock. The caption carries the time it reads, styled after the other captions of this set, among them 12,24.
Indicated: 8,40
